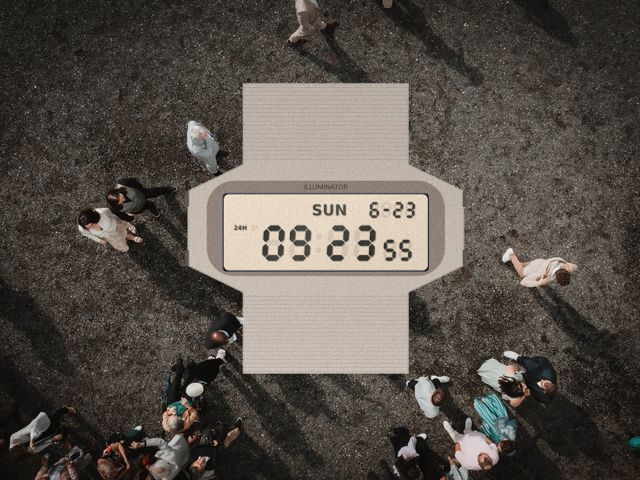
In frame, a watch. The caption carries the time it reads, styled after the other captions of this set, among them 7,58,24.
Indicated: 9,23,55
